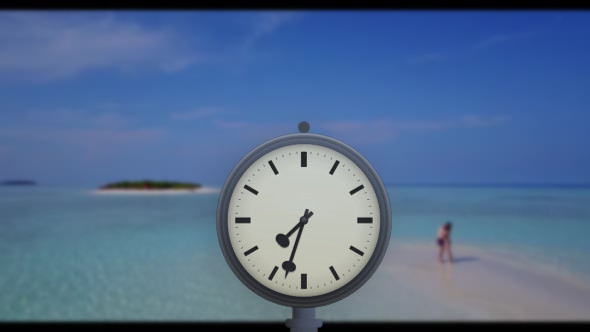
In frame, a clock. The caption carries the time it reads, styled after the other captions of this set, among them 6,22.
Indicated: 7,33
